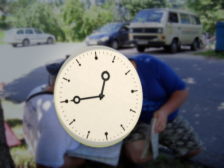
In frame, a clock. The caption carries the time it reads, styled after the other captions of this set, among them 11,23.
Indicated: 12,45
